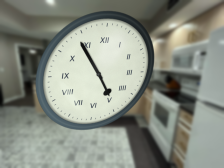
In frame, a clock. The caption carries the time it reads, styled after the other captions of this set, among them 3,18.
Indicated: 4,54
